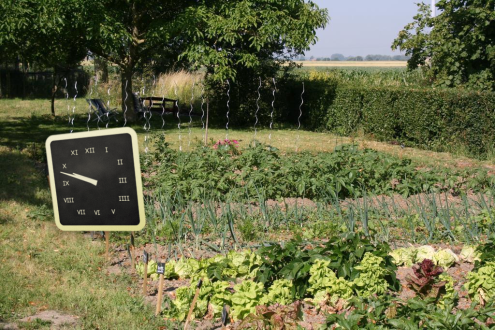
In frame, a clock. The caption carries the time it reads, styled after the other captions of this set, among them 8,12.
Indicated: 9,48
